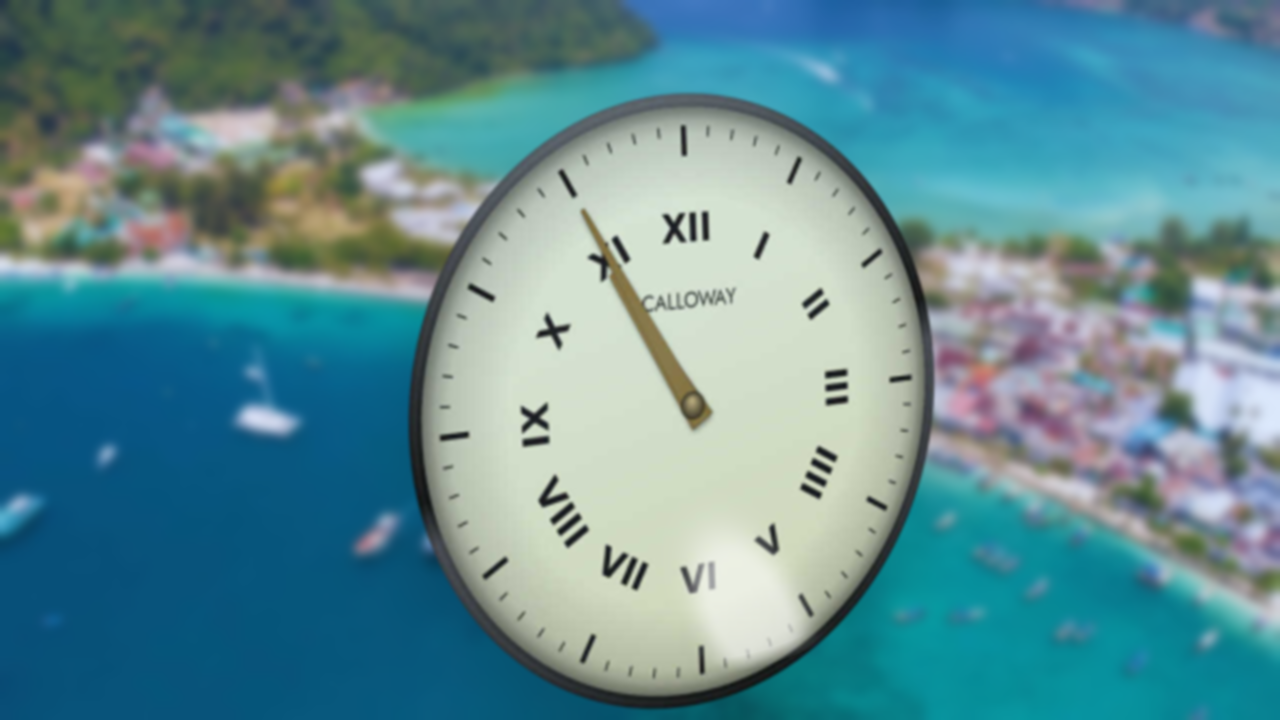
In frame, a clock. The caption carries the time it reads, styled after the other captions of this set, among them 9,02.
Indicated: 10,55
